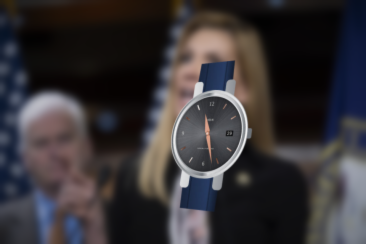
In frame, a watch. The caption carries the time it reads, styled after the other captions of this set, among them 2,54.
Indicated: 11,27
